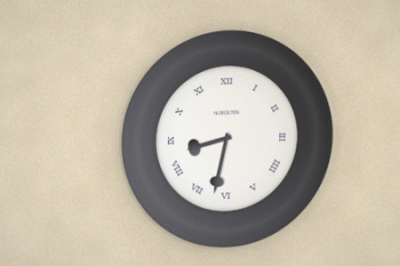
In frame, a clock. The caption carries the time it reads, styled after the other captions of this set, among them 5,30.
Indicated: 8,32
